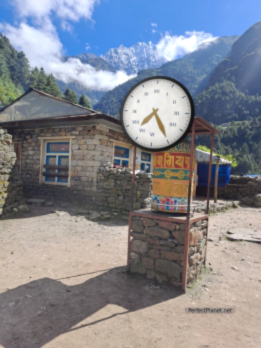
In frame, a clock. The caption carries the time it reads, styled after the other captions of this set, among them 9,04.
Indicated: 7,25
